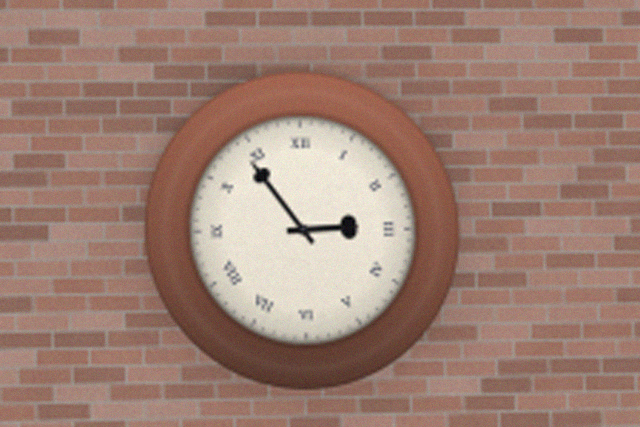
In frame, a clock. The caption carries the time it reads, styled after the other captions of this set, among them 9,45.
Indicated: 2,54
